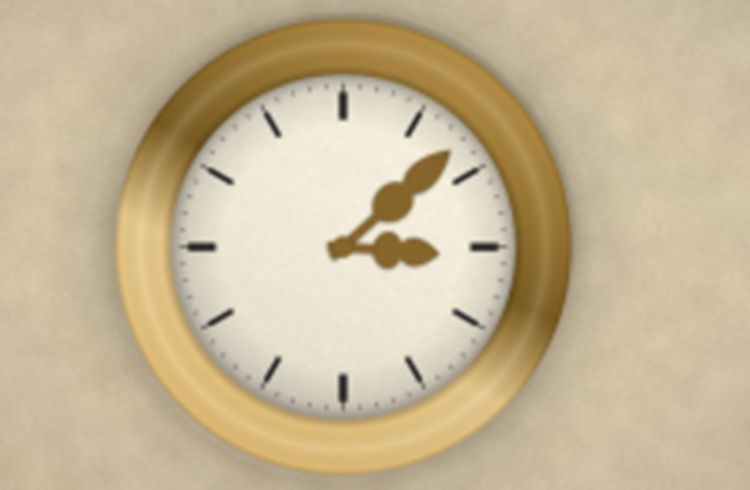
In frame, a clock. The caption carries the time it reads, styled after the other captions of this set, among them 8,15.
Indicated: 3,08
